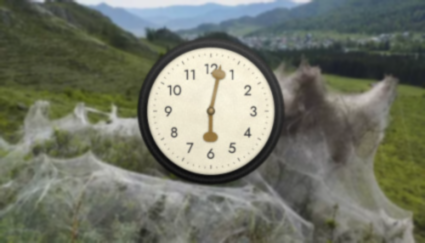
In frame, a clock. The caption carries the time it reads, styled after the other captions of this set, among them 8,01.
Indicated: 6,02
